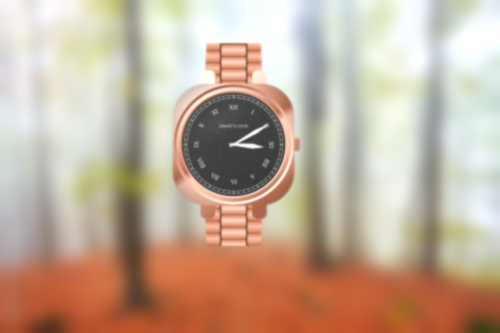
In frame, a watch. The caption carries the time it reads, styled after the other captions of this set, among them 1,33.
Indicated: 3,10
